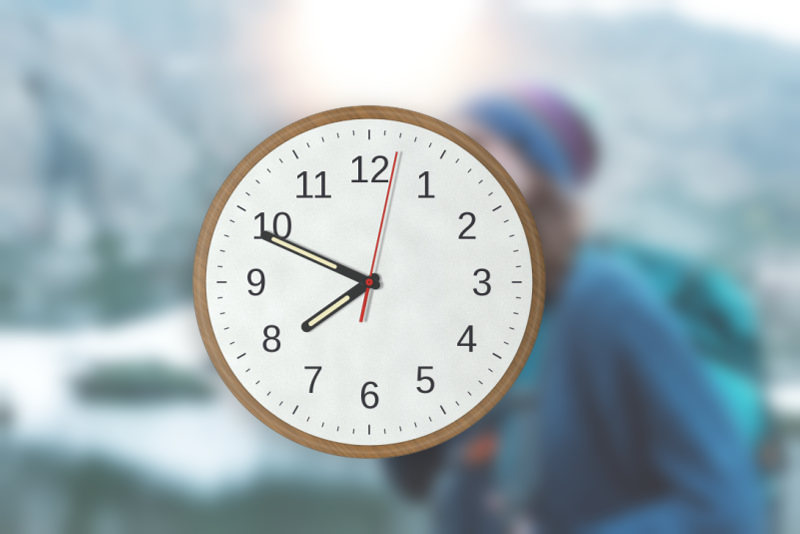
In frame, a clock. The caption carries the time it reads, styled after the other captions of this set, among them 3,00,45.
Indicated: 7,49,02
